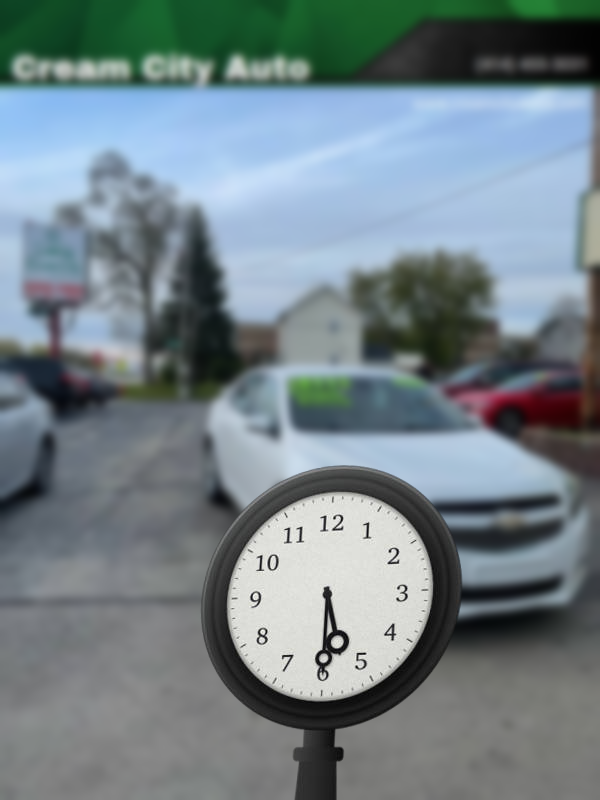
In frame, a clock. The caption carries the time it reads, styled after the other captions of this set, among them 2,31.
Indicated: 5,30
